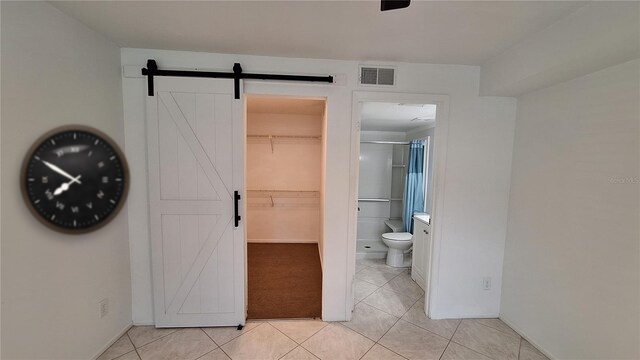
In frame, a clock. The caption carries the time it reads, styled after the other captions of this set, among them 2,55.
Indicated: 7,50
